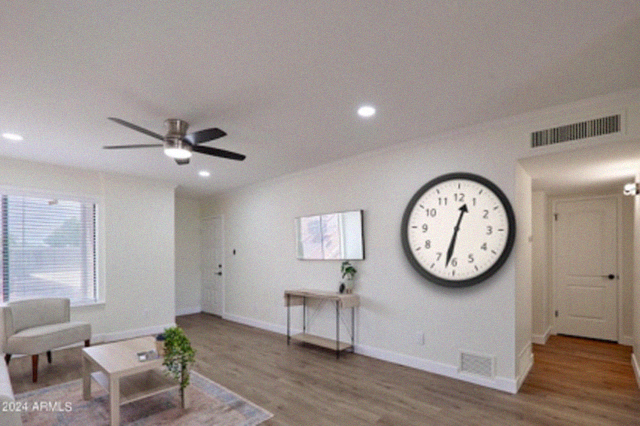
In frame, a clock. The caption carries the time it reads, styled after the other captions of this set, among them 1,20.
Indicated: 12,32
